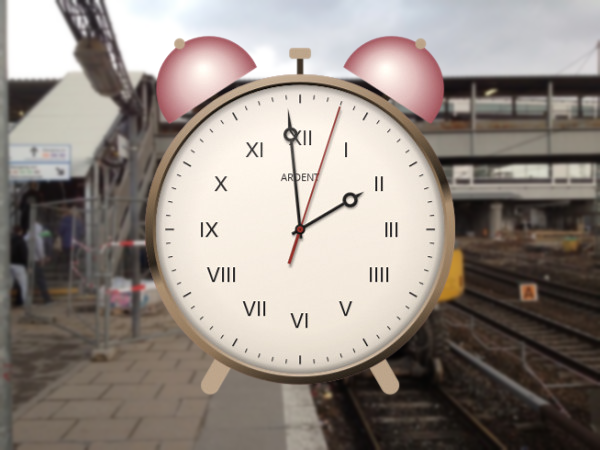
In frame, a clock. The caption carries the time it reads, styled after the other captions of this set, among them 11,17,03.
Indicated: 1,59,03
